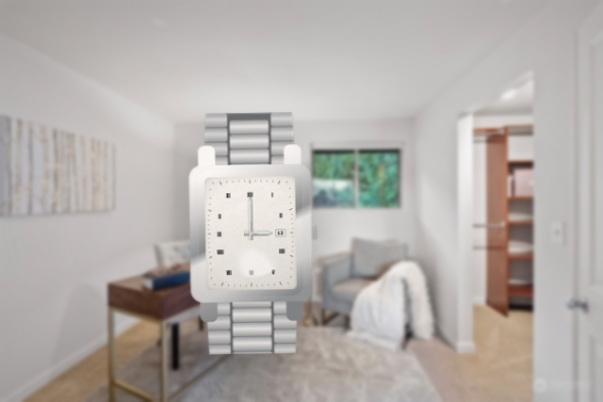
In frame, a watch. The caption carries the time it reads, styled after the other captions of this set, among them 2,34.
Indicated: 3,00
